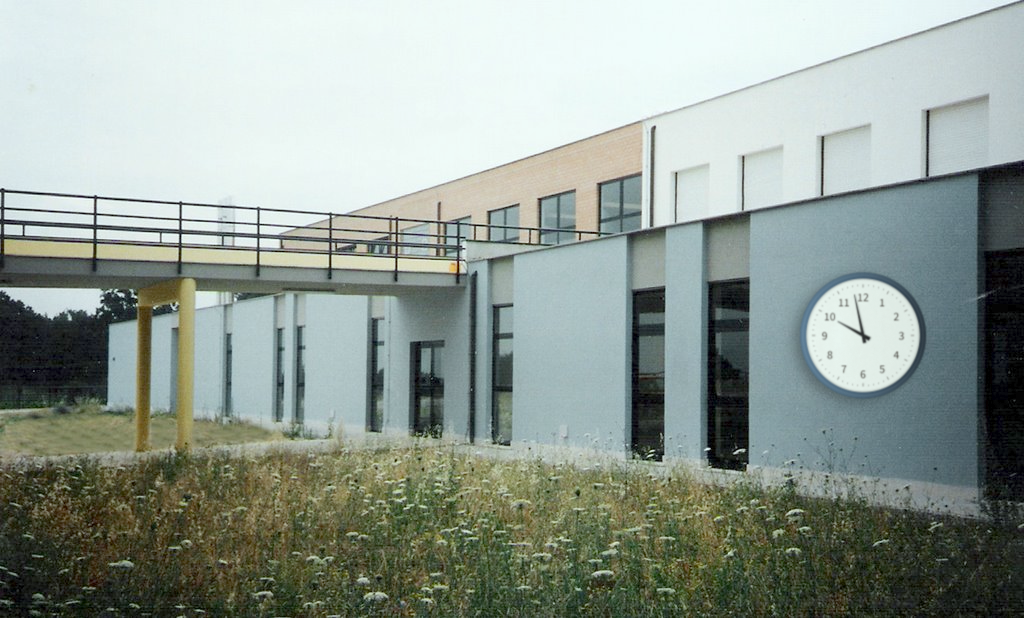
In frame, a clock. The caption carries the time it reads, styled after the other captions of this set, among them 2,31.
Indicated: 9,58
